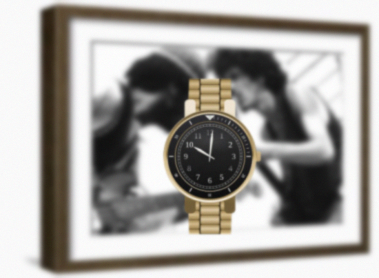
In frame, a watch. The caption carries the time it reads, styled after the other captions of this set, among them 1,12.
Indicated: 10,01
